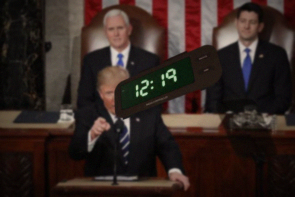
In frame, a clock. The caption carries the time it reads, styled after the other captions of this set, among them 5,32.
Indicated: 12,19
